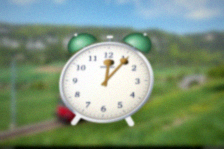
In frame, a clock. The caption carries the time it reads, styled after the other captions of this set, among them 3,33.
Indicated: 12,06
